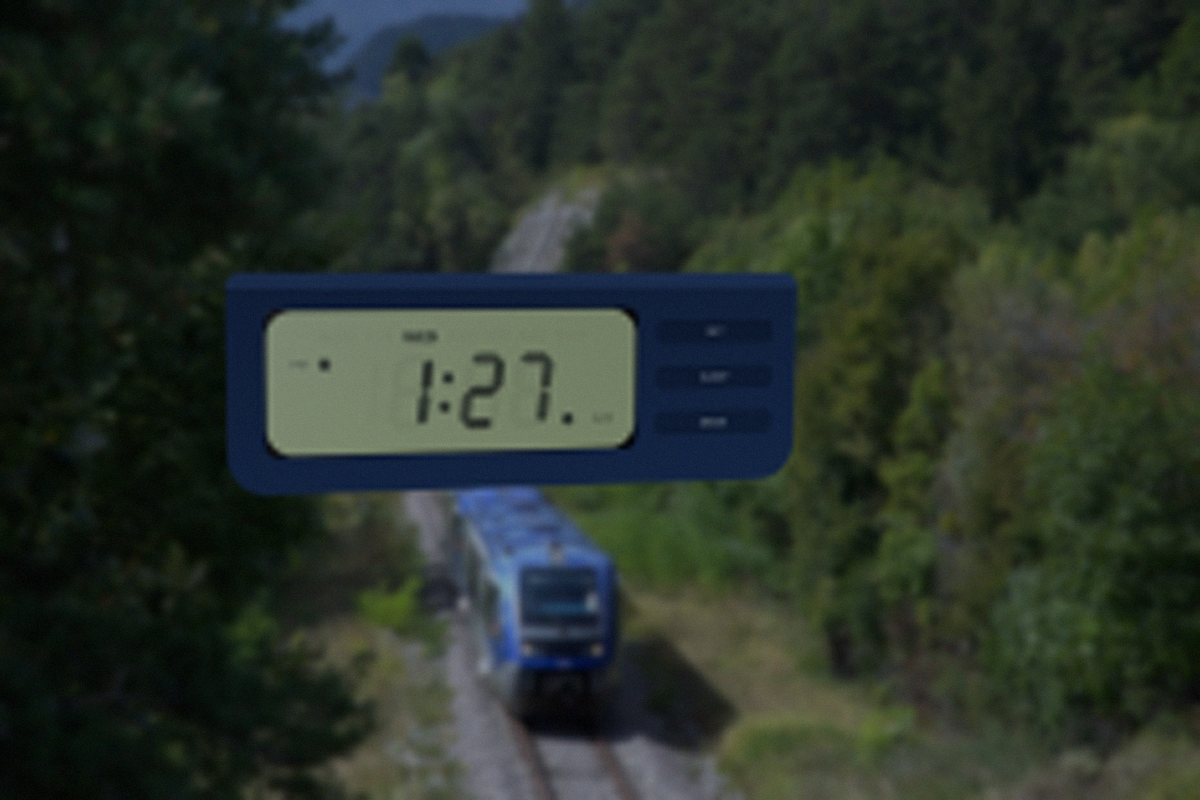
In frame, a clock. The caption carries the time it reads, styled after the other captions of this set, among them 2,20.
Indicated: 1,27
